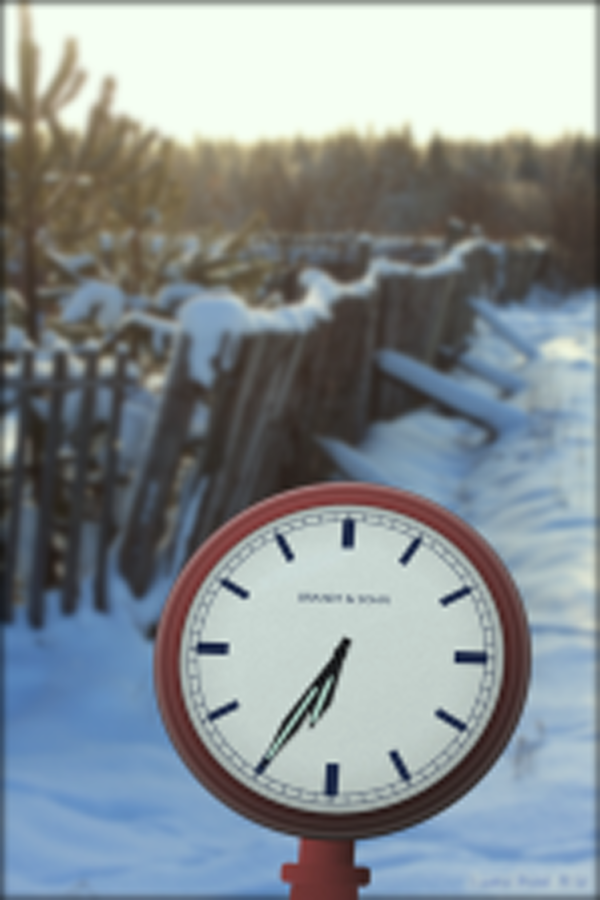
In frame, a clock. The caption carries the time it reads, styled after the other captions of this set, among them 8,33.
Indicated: 6,35
